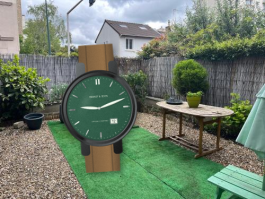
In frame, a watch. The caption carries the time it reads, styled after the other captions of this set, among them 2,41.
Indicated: 9,12
